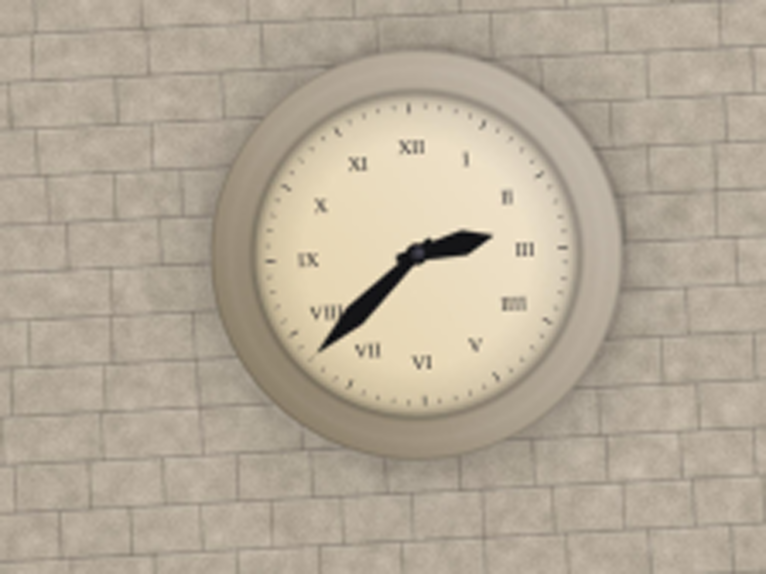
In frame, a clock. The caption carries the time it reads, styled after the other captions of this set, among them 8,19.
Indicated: 2,38
